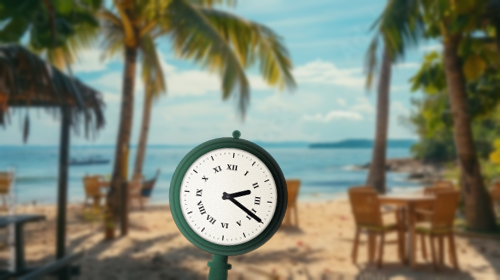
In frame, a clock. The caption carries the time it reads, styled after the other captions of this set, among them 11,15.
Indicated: 2,20
